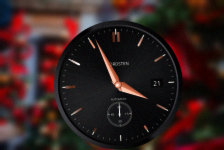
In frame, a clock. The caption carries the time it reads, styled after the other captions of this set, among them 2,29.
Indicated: 3,56
